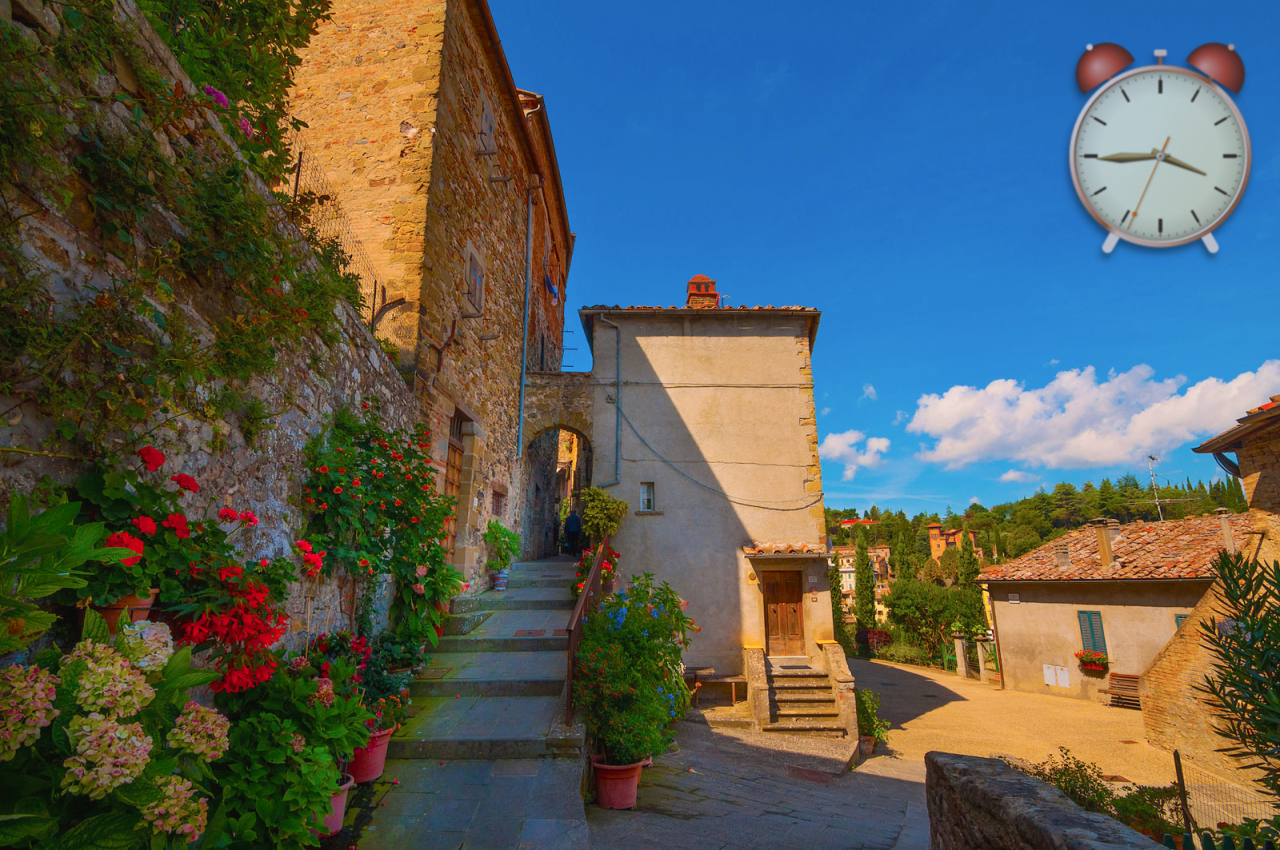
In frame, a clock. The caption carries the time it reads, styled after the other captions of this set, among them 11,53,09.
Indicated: 3,44,34
